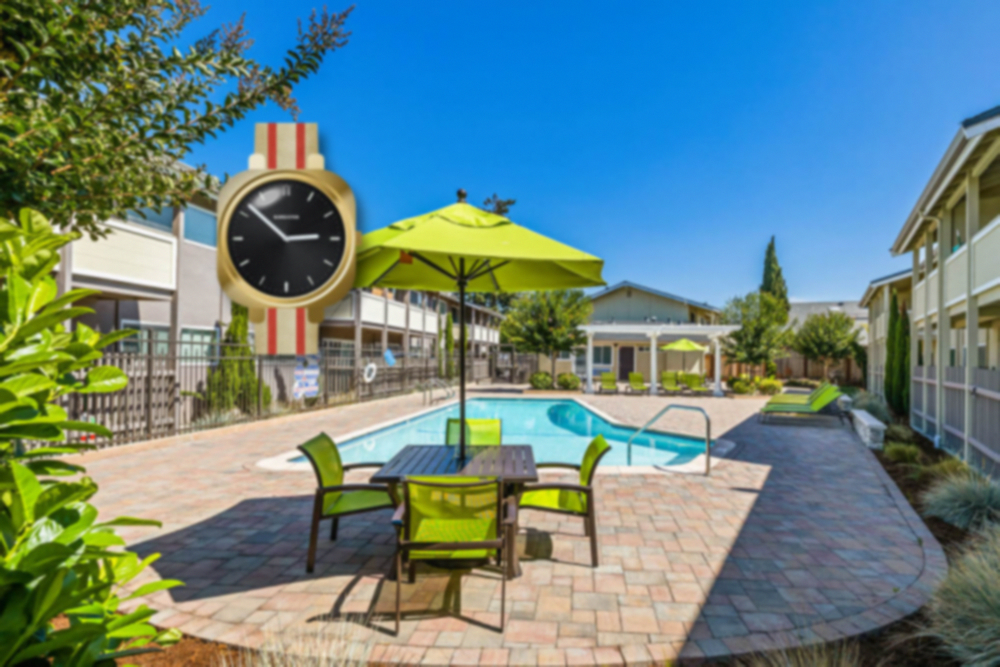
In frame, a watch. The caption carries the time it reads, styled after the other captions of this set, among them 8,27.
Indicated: 2,52
